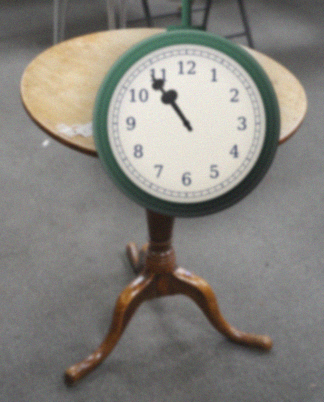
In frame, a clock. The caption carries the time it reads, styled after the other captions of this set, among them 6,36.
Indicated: 10,54
